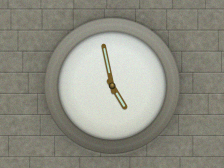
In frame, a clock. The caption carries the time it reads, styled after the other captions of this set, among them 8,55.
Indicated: 4,58
